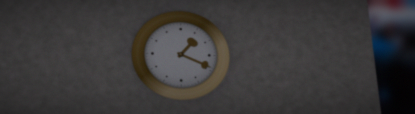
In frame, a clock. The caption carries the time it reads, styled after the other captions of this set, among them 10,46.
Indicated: 1,19
